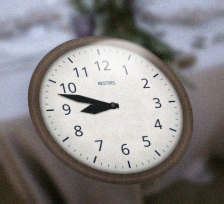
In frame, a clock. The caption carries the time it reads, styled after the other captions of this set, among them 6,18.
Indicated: 8,48
